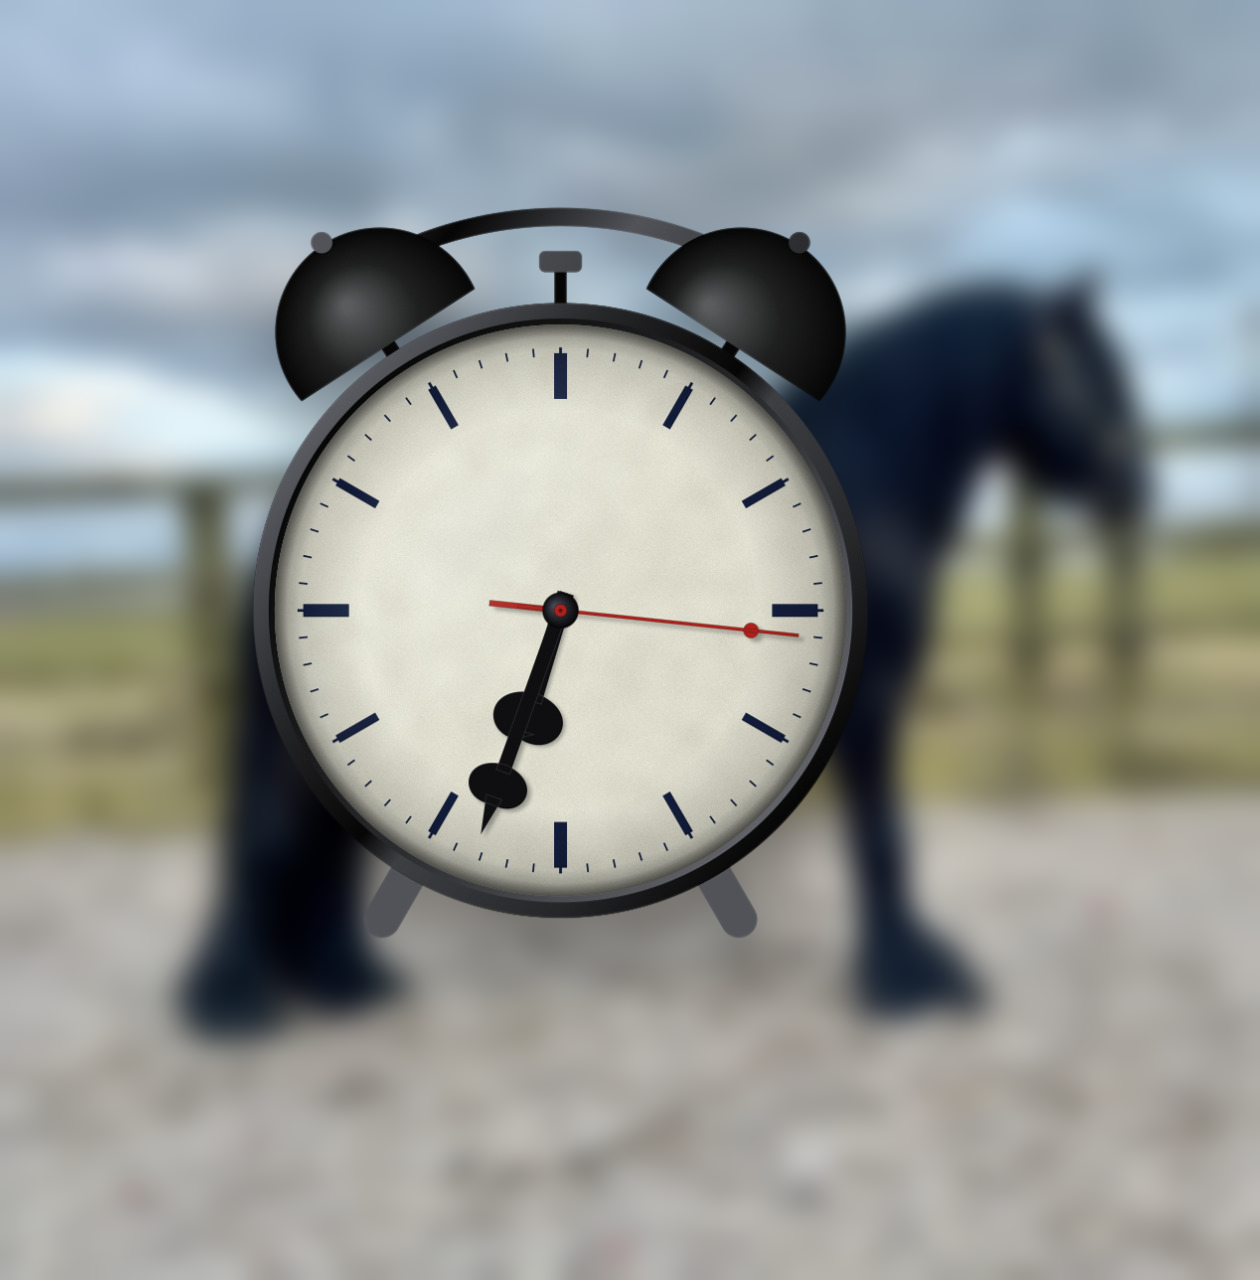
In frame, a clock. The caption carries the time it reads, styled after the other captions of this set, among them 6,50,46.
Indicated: 6,33,16
